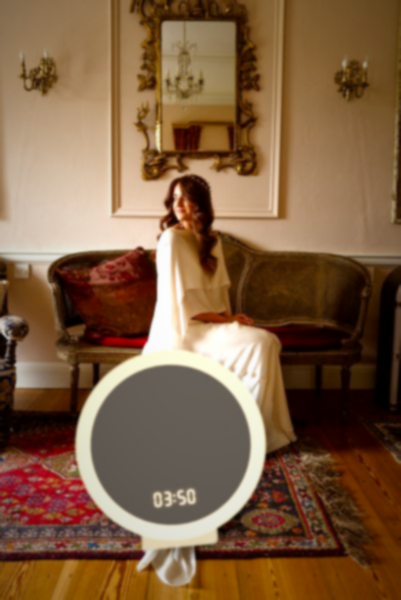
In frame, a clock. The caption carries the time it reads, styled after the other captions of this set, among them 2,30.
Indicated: 3,50
